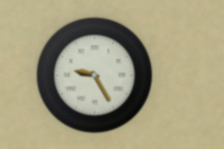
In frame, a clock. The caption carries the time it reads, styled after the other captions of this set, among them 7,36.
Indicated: 9,25
